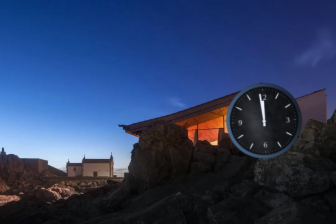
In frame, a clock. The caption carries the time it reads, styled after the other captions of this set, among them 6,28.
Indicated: 11,59
